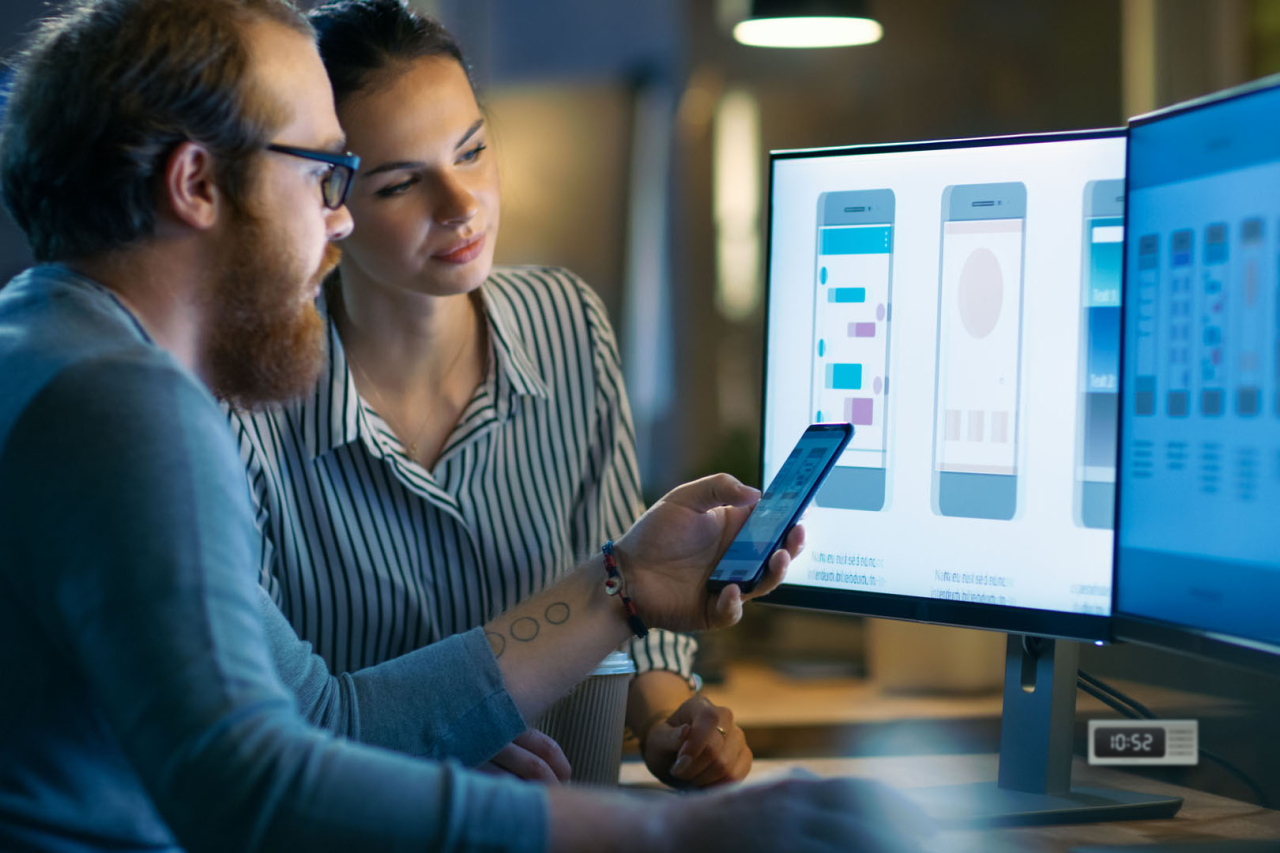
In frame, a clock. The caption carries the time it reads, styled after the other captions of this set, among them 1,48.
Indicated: 10,52
